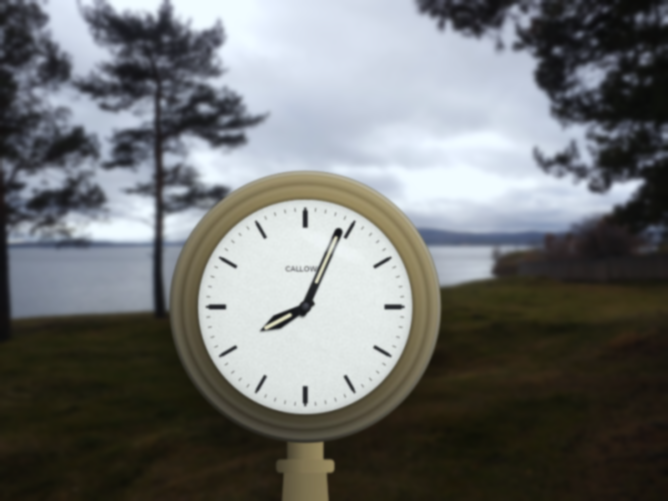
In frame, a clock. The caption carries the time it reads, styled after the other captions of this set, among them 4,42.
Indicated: 8,04
